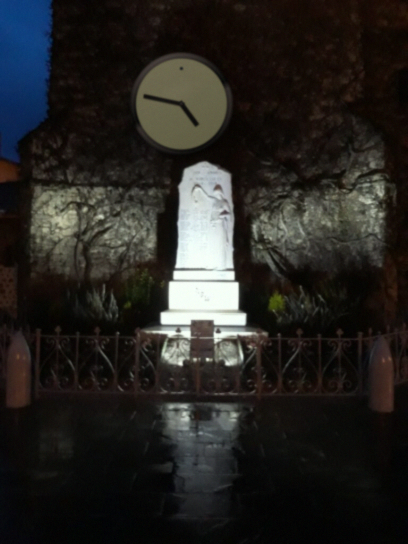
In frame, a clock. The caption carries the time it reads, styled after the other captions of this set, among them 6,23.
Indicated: 4,47
